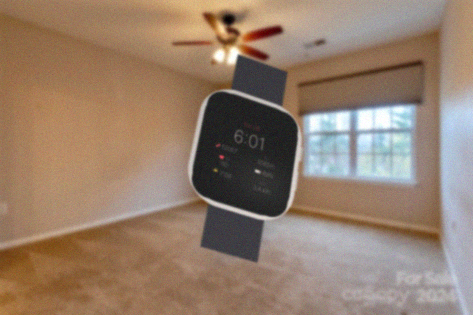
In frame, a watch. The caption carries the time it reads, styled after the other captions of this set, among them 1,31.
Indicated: 6,01
